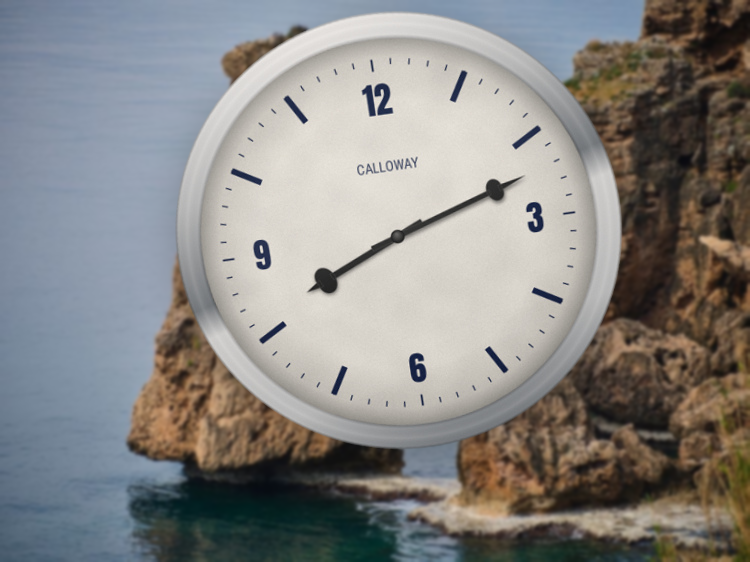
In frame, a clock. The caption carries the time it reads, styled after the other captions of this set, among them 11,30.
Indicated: 8,12
